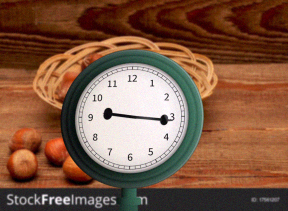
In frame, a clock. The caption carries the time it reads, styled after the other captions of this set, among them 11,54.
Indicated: 9,16
